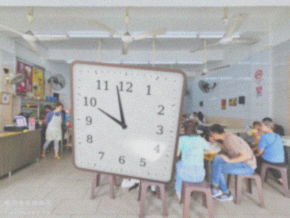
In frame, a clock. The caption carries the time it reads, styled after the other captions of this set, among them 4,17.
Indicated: 9,58
